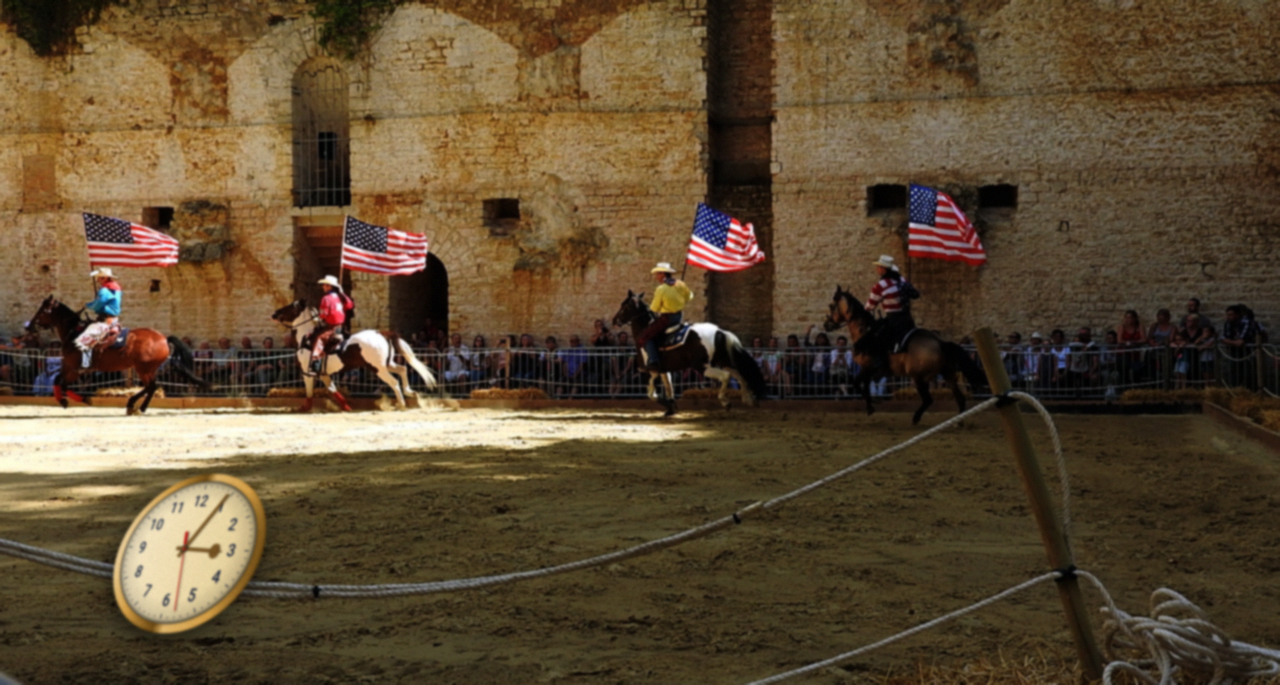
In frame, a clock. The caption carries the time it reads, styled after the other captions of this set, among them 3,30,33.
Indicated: 3,04,28
